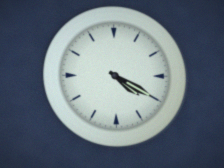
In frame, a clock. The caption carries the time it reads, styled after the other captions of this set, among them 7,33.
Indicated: 4,20
